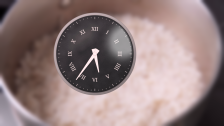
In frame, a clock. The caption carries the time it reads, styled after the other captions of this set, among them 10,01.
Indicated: 5,36
